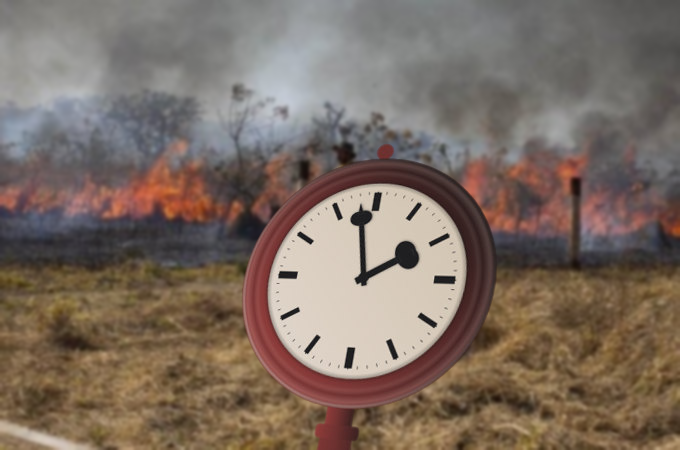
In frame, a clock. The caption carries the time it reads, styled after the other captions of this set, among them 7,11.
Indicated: 1,58
